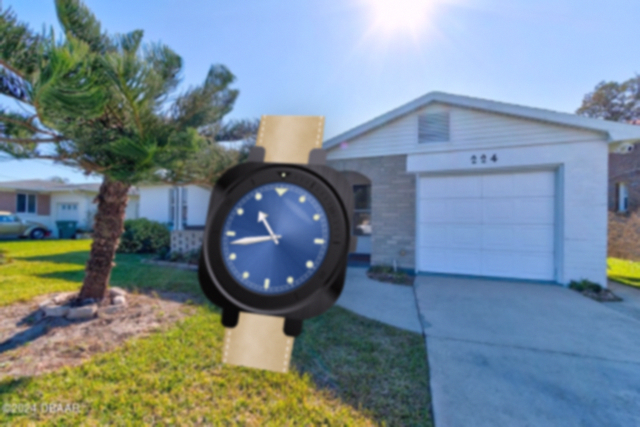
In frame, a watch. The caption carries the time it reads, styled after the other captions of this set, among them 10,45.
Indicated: 10,43
